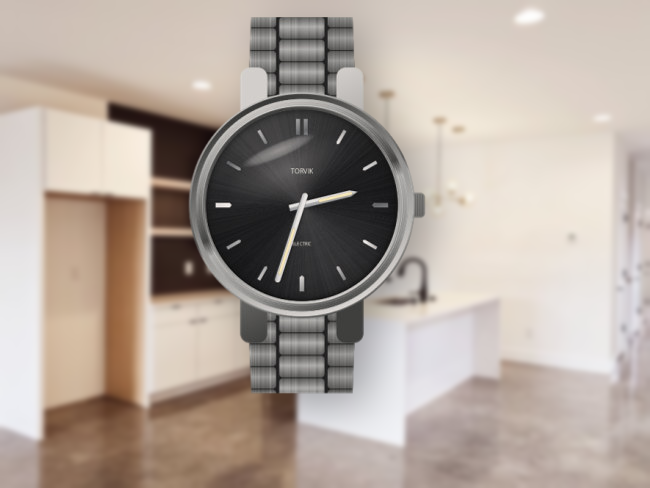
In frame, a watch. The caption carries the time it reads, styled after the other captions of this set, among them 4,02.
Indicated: 2,33
